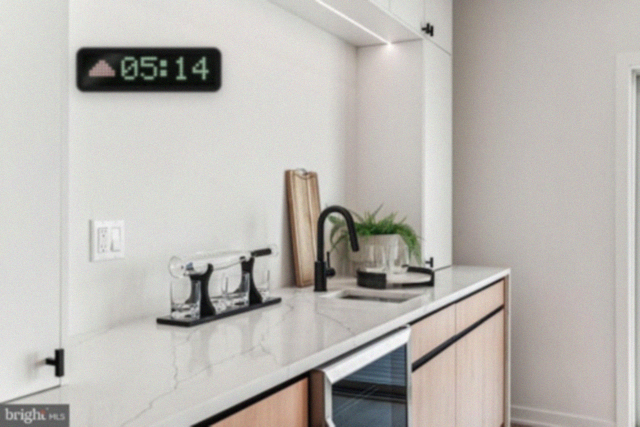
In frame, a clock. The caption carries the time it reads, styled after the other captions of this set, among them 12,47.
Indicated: 5,14
